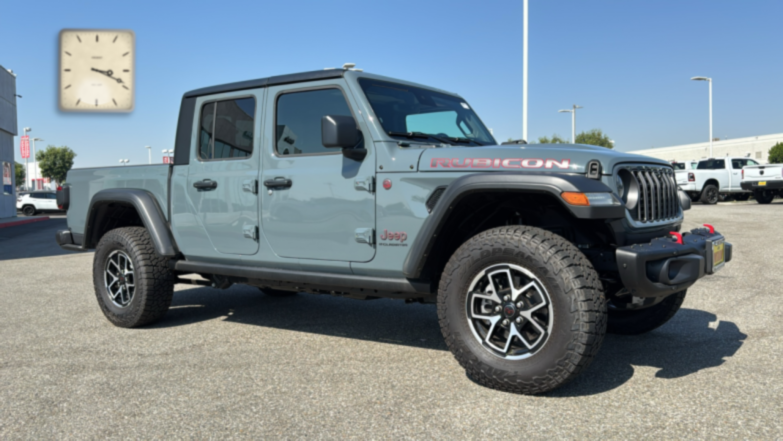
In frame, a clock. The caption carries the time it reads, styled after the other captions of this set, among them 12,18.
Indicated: 3,19
